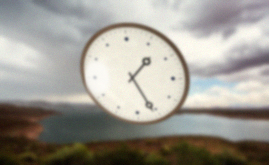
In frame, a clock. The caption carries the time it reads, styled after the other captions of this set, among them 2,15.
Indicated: 1,26
